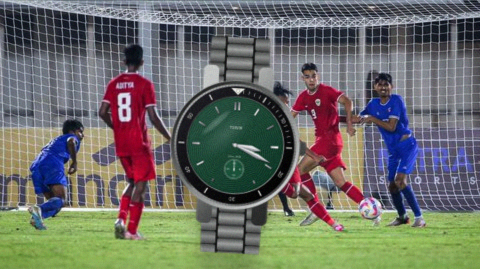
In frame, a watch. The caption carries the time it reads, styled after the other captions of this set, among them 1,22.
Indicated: 3,19
